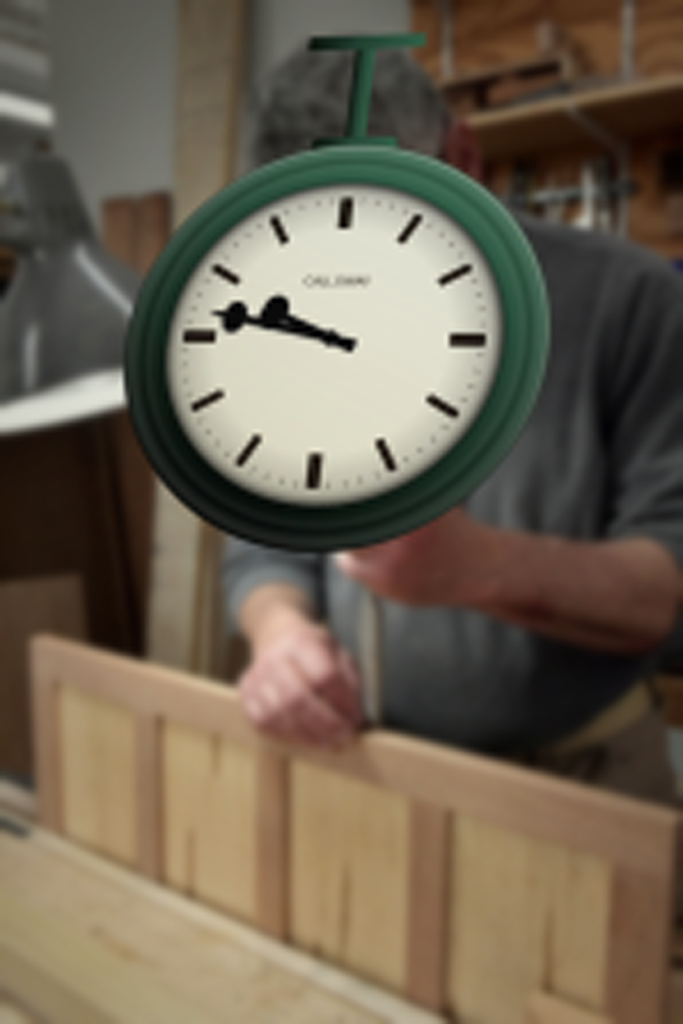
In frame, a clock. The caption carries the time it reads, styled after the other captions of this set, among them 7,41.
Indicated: 9,47
